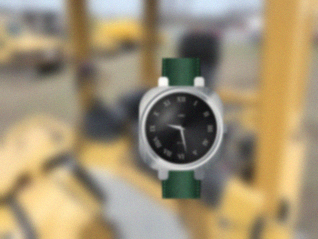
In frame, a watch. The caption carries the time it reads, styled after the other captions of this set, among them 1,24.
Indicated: 9,28
